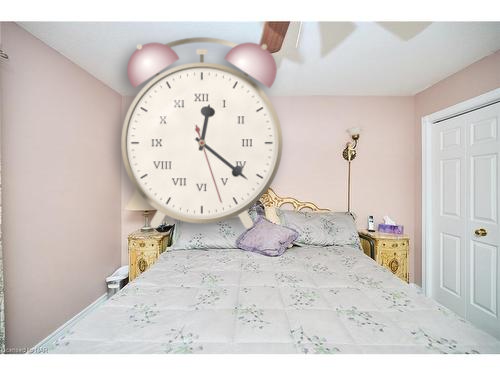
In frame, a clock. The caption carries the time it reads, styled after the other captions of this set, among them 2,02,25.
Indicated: 12,21,27
